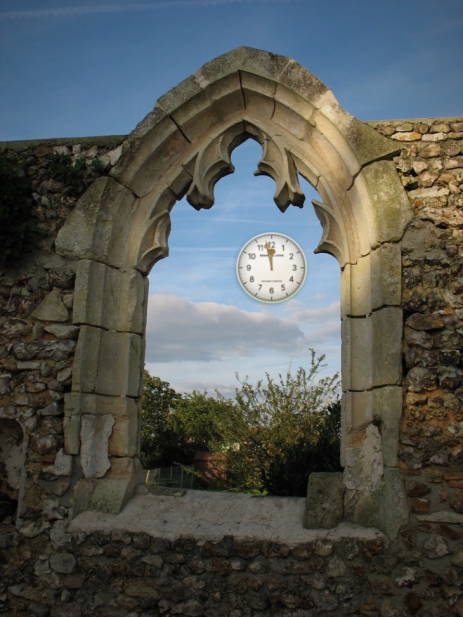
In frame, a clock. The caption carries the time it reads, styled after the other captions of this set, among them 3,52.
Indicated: 11,58
